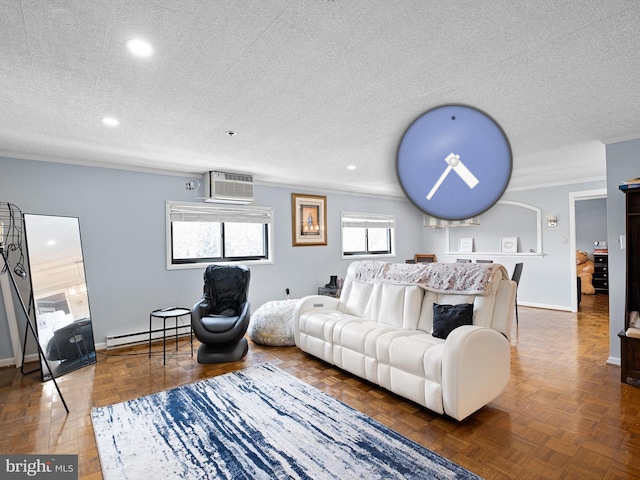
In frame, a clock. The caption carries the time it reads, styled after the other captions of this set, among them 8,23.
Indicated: 4,36
